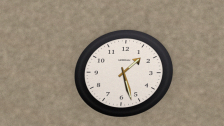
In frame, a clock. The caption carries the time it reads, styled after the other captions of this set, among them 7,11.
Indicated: 1,27
